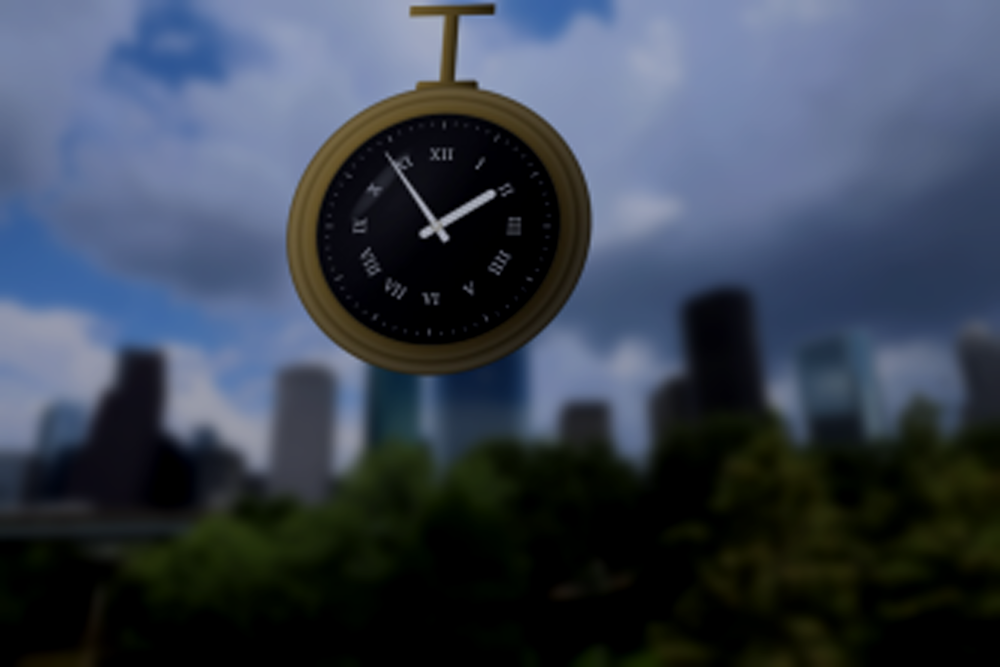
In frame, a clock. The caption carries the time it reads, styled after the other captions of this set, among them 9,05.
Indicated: 1,54
